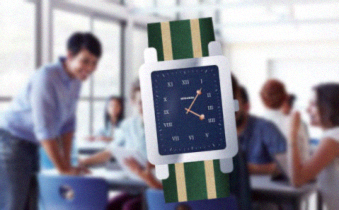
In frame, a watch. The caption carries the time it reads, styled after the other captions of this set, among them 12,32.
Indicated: 4,06
